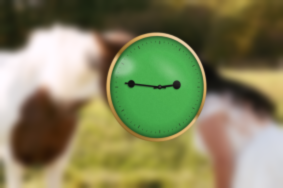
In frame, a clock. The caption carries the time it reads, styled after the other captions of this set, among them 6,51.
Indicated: 2,46
